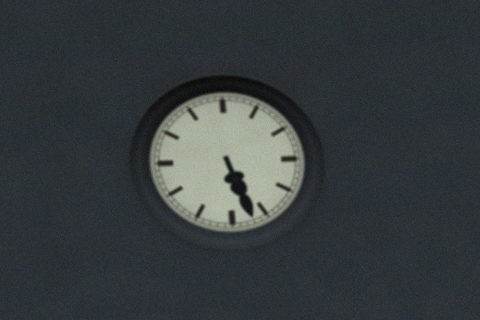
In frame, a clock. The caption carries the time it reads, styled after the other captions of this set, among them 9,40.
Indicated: 5,27
